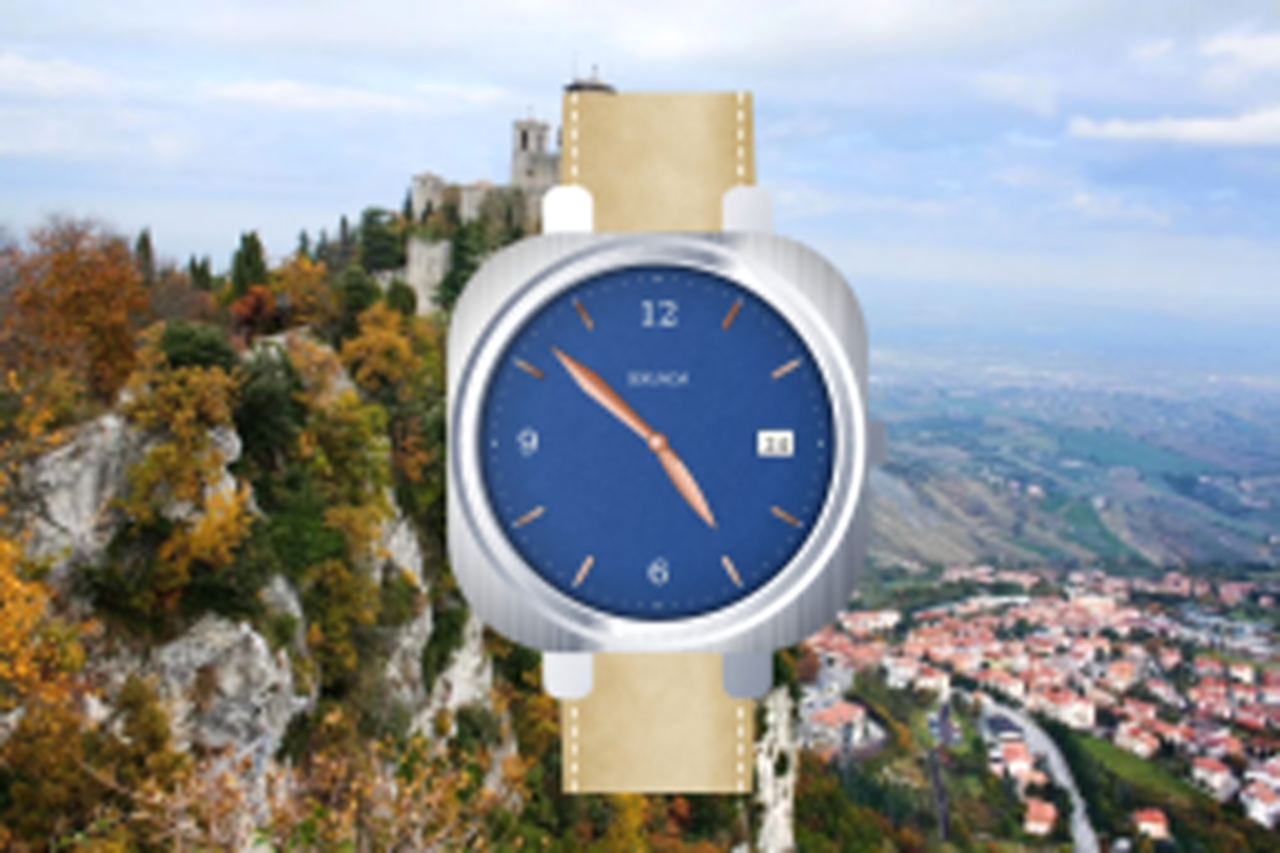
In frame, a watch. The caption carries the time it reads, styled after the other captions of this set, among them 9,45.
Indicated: 4,52
